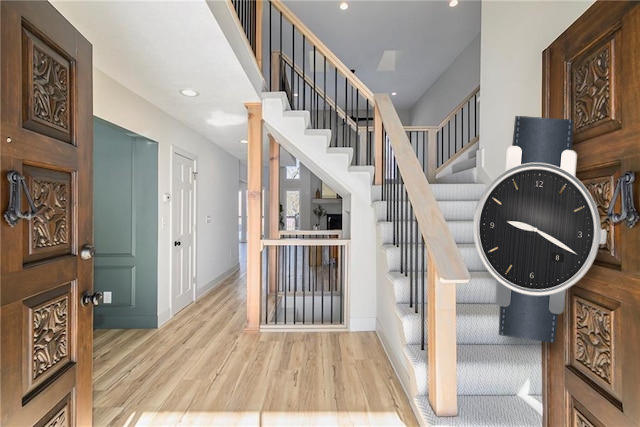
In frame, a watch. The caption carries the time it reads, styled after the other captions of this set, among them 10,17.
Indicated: 9,19
